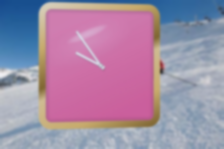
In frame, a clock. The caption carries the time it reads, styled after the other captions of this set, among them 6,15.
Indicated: 9,54
